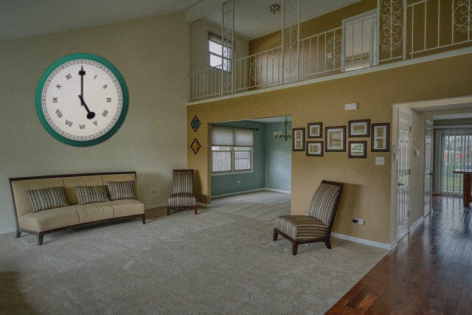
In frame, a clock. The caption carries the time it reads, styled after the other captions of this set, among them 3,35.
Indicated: 5,00
